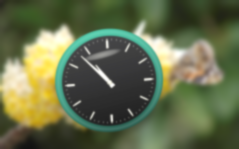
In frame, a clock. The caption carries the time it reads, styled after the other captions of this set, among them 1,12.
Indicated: 10,53
